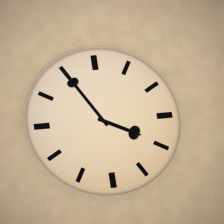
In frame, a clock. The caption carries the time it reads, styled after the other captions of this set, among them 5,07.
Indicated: 3,55
